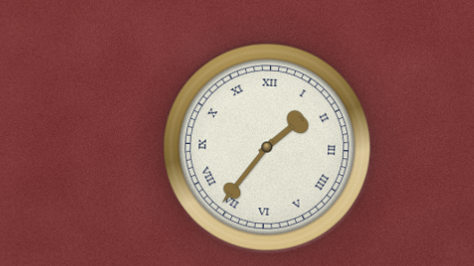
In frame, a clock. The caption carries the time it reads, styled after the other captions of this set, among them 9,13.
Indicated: 1,36
